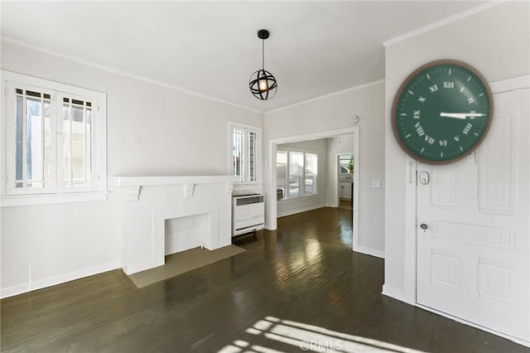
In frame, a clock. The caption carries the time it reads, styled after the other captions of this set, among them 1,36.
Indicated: 3,15
